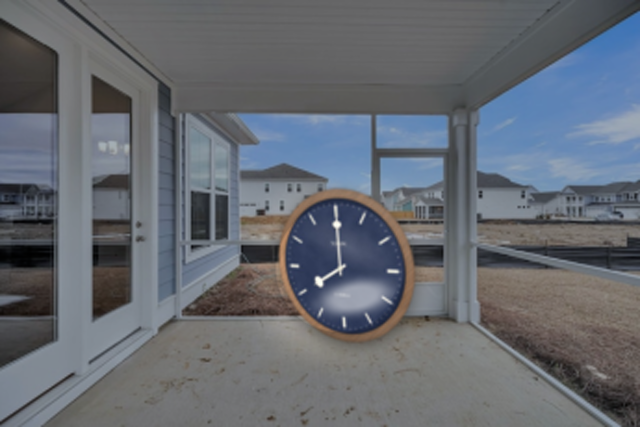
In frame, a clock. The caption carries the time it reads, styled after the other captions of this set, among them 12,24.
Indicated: 8,00
